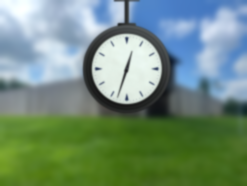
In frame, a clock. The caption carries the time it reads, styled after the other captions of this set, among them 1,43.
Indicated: 12,33
